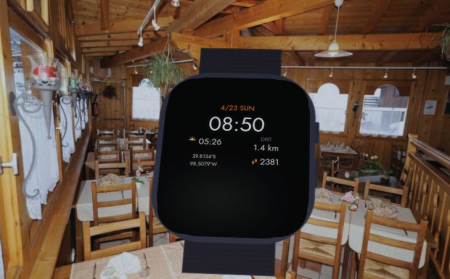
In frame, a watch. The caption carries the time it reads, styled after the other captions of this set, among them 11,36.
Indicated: 8,50
